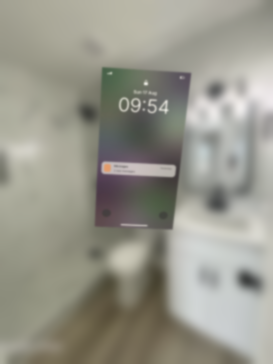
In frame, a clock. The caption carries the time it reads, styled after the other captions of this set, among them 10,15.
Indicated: 9,54
